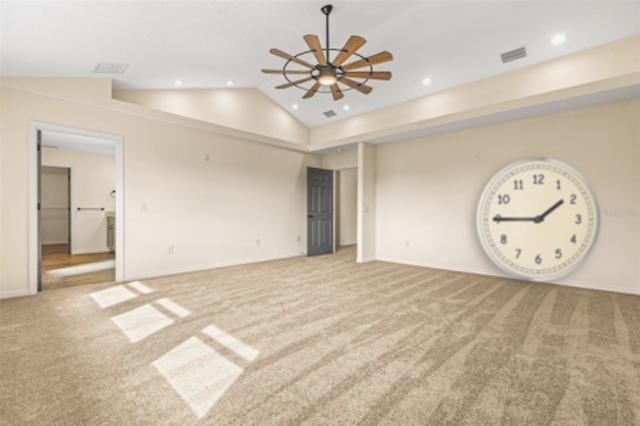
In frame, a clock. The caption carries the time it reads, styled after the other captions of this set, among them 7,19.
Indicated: 1,45
